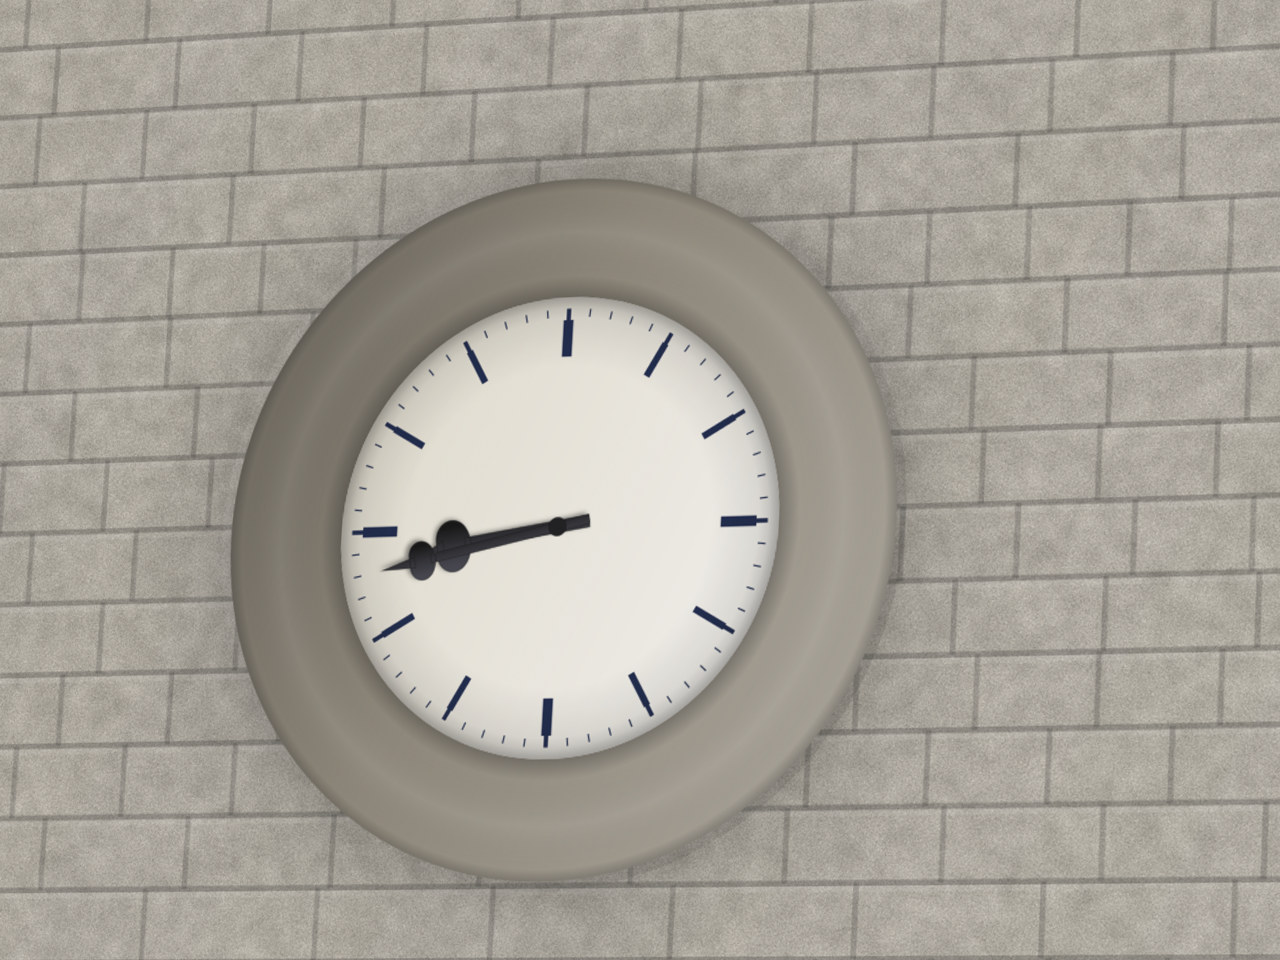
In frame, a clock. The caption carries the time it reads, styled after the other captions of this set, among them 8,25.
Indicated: 8,43
